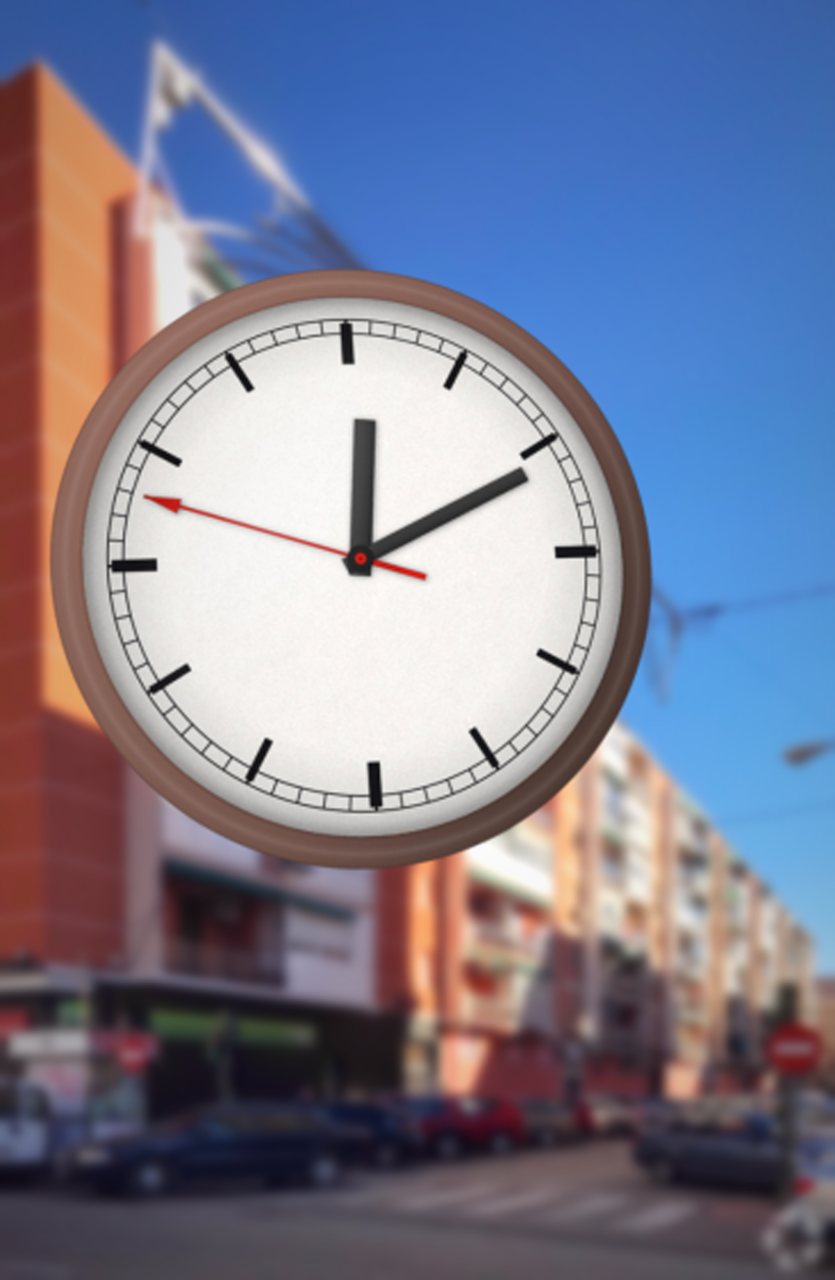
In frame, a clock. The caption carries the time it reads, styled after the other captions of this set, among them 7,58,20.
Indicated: 12,10,48
